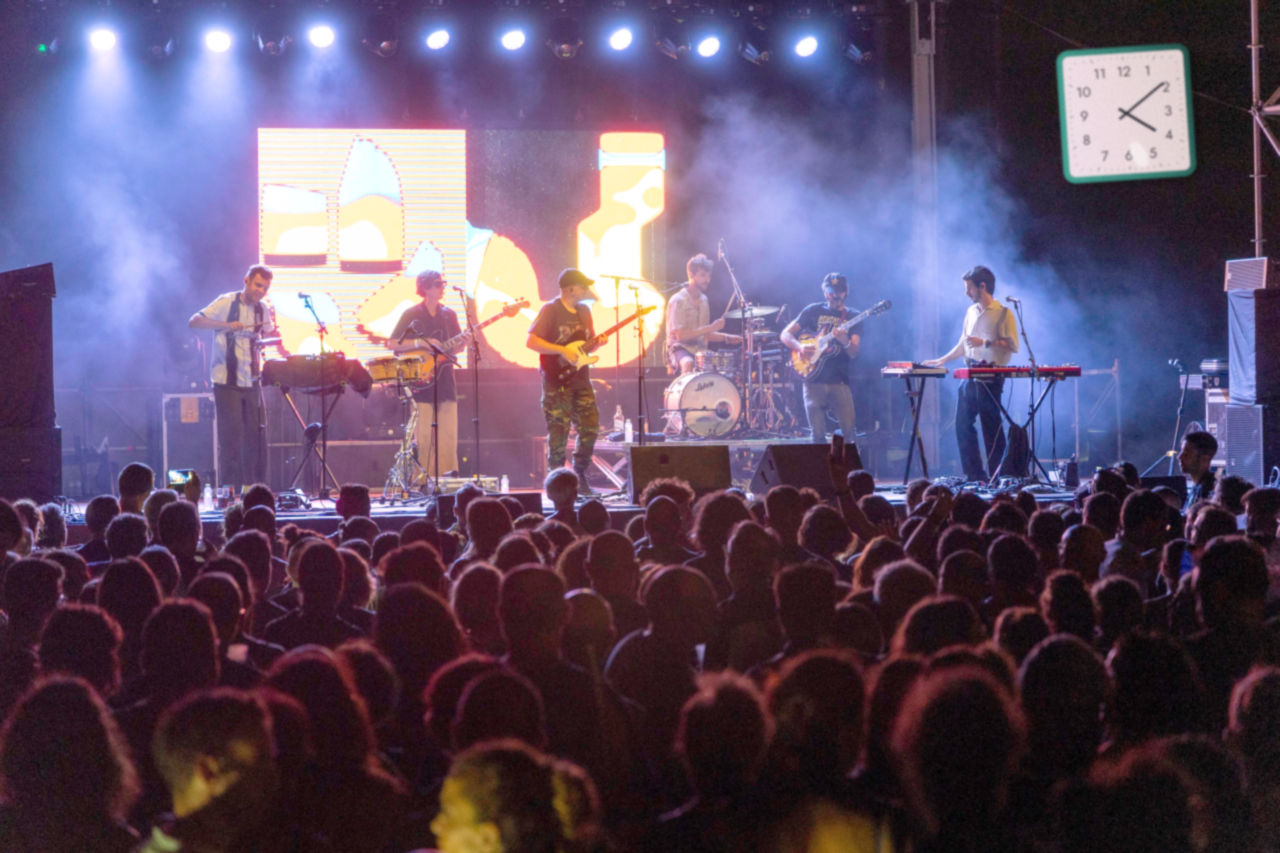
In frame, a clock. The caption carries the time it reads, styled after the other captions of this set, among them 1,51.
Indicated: 4,09
